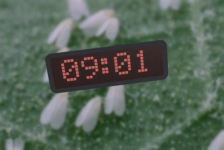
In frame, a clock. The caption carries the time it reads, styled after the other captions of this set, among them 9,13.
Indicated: 9,01
